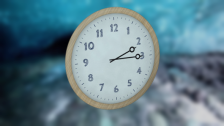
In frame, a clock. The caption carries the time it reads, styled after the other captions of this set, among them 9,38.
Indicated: 2,15
